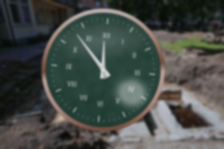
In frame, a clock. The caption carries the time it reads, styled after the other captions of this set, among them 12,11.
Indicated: 11,53
